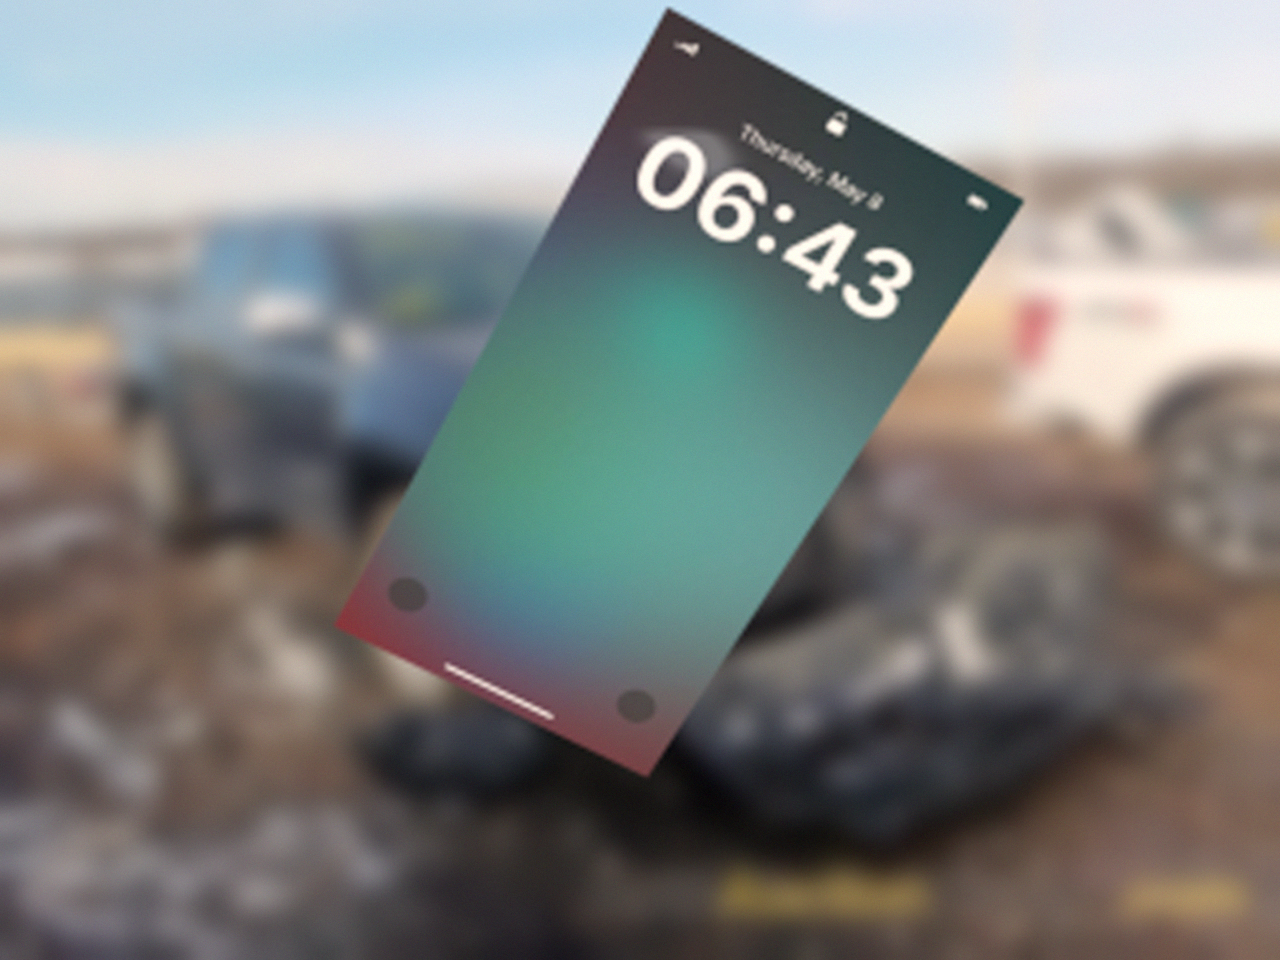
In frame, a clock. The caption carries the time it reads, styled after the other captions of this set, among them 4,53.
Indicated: 6,43
